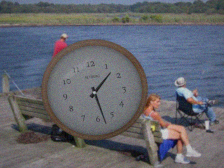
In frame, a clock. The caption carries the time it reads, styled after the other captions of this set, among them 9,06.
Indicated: 1,28
